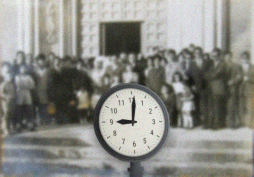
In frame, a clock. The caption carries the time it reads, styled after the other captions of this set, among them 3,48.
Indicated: 9,01
